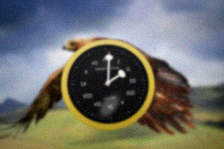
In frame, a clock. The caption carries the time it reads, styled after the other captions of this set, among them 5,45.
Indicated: 2,01
